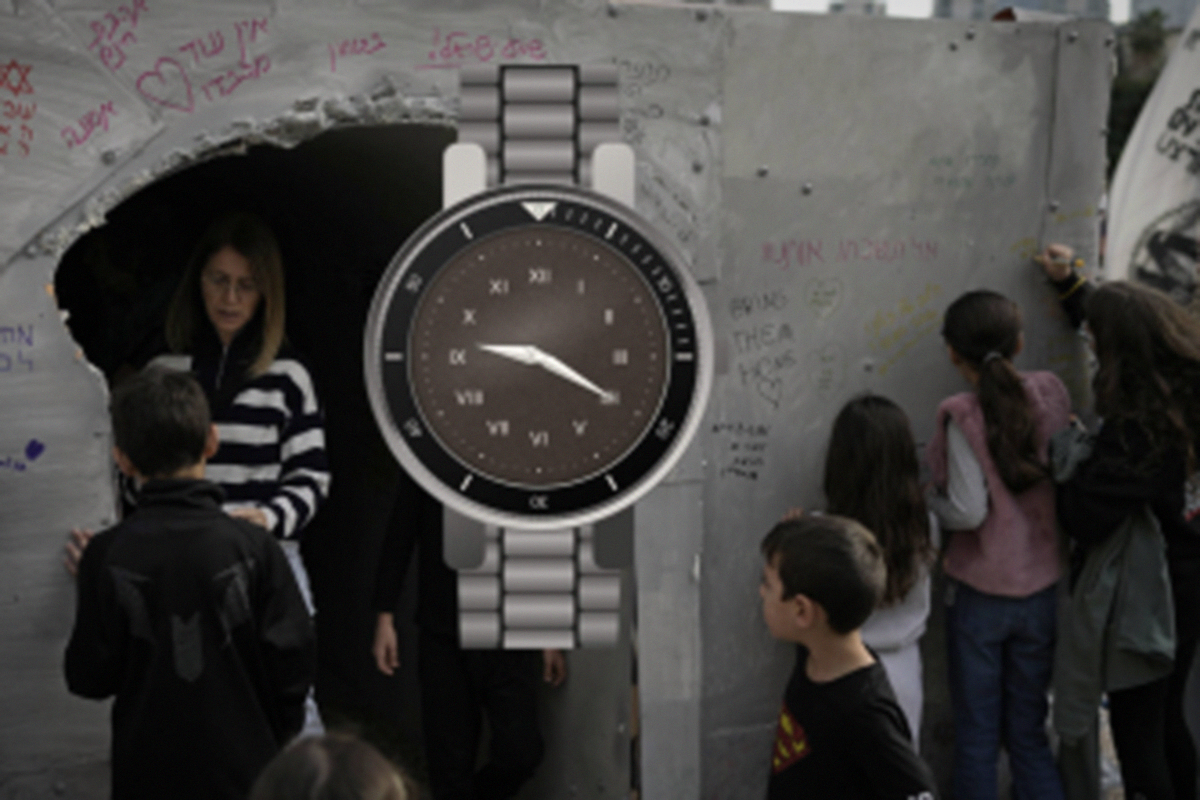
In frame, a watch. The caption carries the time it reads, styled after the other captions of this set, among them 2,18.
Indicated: 9,20
